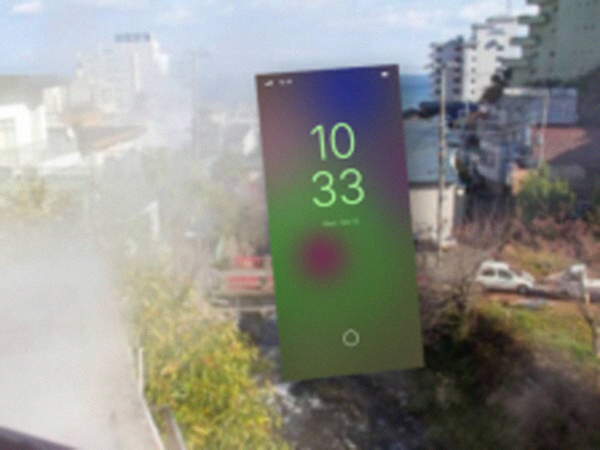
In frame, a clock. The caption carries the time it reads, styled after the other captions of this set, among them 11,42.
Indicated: 10,33
